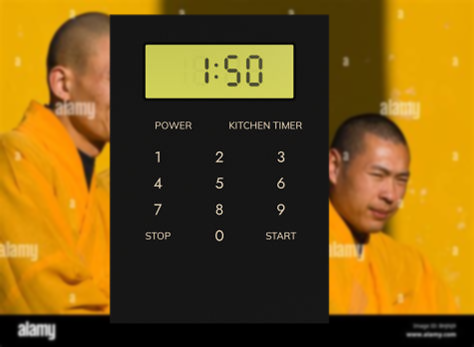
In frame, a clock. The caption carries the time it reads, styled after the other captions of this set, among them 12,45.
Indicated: 1,50
